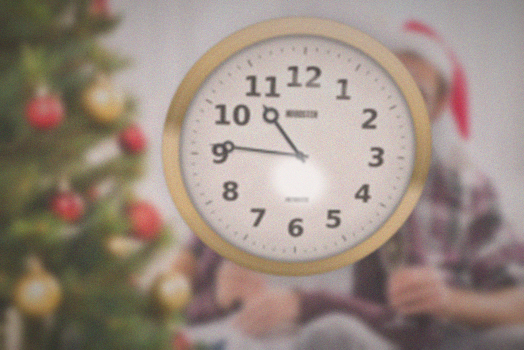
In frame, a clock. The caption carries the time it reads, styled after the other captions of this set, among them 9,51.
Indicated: 10,46
